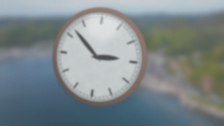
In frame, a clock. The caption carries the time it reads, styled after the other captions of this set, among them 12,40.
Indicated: 2,52
